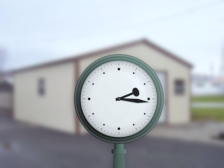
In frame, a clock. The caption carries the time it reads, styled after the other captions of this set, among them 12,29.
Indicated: 2,16
